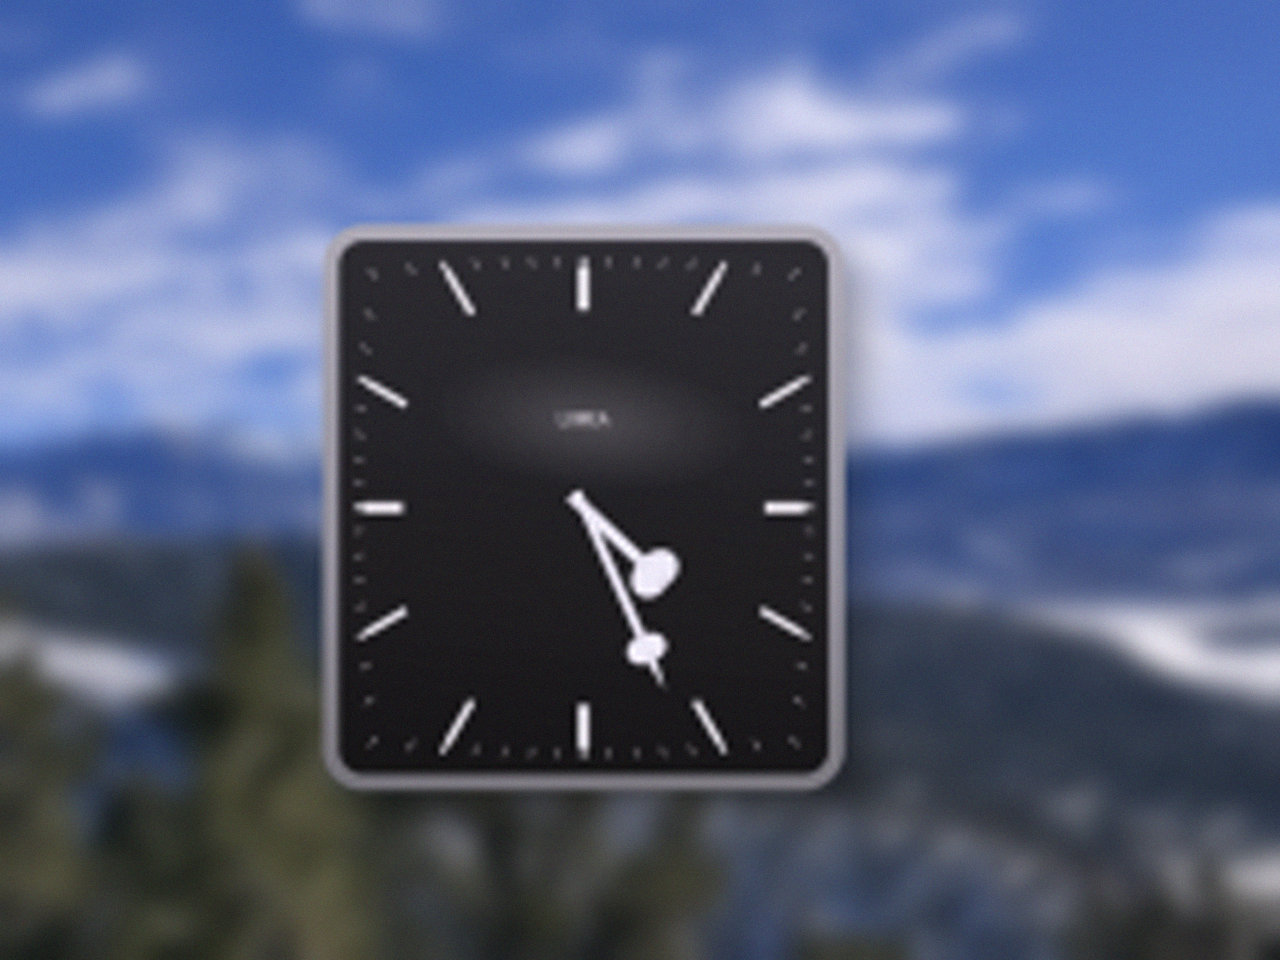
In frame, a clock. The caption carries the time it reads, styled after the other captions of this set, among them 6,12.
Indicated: 4,26
